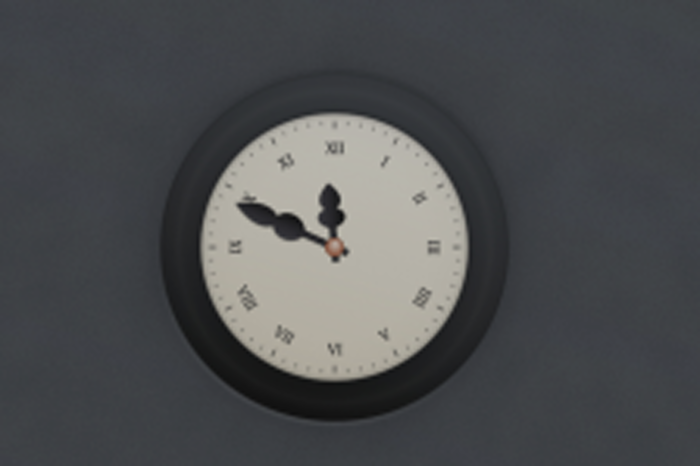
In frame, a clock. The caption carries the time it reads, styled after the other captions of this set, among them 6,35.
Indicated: 11,49
